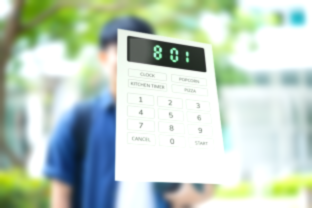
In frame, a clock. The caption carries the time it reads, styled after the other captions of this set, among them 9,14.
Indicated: 8,01
